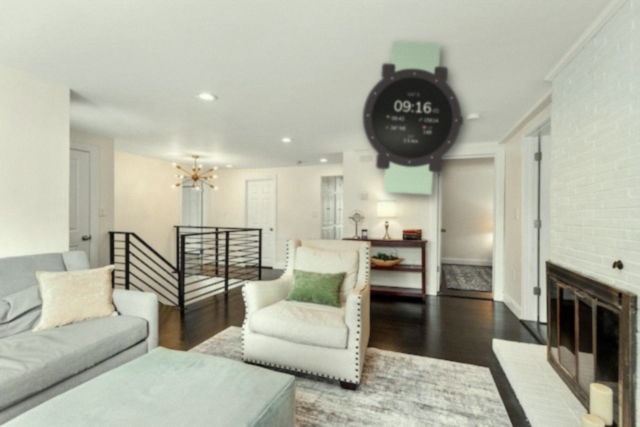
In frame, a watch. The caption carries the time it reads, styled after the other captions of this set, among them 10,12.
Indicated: 9,16
